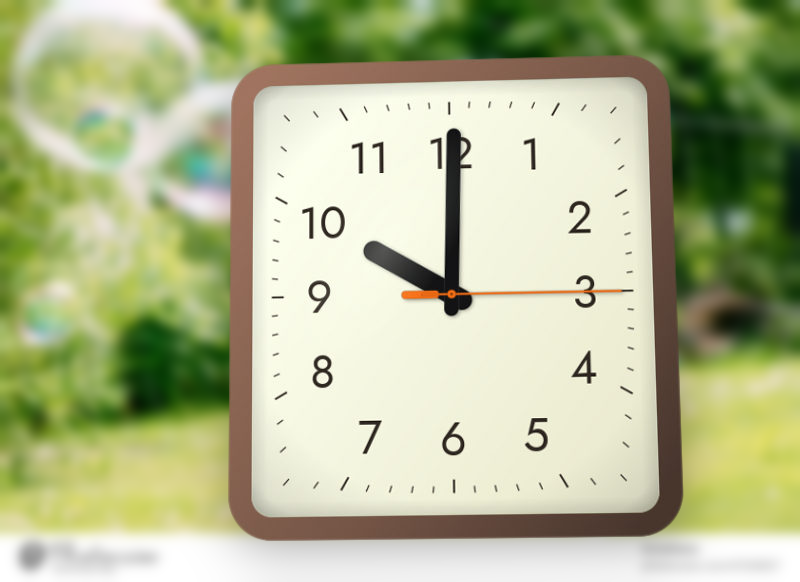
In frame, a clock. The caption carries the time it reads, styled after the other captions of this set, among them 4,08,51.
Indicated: 10,00,15
